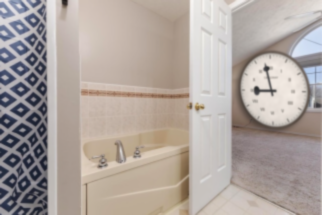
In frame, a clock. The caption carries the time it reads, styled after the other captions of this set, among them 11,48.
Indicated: 8,58
